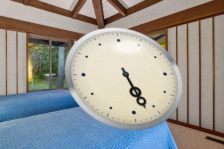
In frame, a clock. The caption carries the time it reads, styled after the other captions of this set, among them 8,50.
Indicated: 5,27
